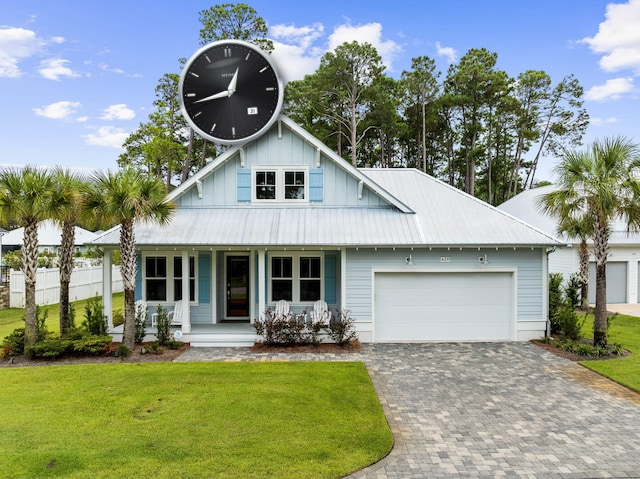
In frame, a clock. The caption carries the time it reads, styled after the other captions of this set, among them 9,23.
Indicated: 12,43
